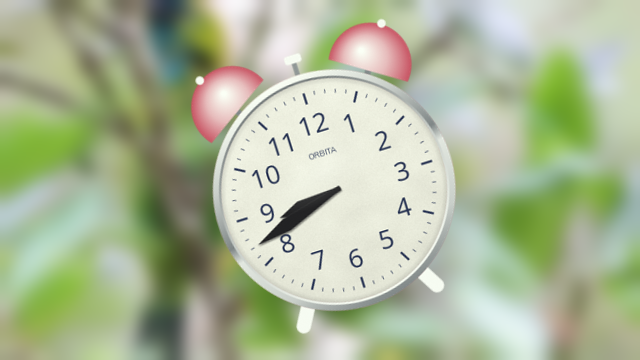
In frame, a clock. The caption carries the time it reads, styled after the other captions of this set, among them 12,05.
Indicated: 8,42
